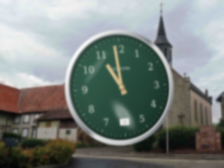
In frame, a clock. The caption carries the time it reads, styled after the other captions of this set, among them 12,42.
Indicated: 10,59
